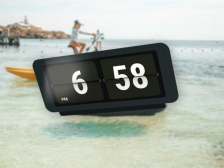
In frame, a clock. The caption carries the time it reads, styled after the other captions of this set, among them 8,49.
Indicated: 6,58
